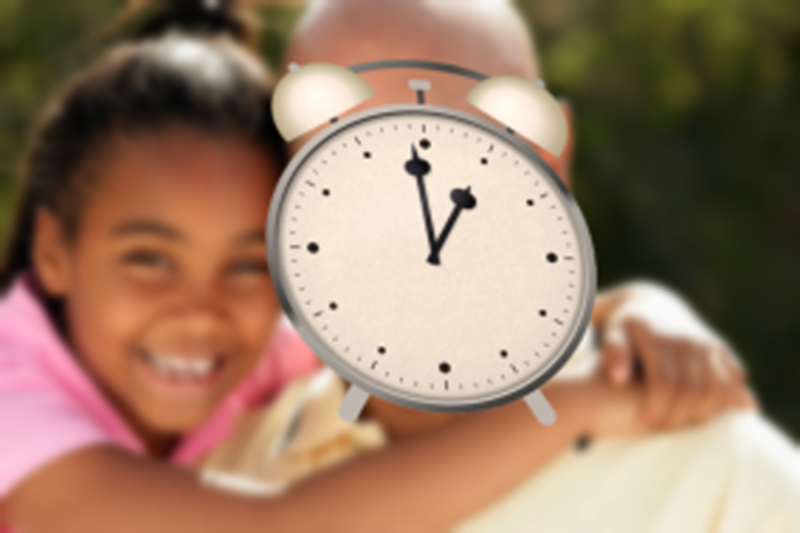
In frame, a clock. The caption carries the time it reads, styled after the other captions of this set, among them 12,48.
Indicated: 12,59
